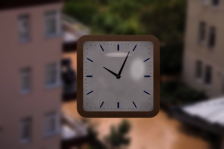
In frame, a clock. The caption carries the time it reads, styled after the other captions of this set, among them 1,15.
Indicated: 10,04
